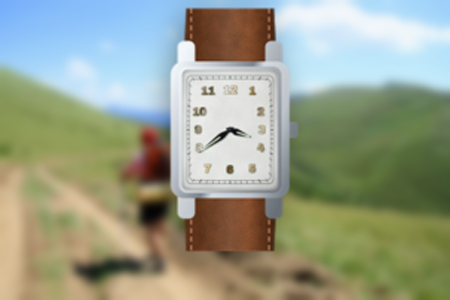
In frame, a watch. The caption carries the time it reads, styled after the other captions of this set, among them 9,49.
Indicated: 3,39
